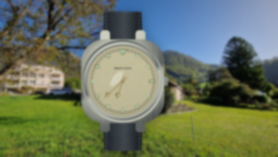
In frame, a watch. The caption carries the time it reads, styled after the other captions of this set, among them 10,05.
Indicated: 6,38
